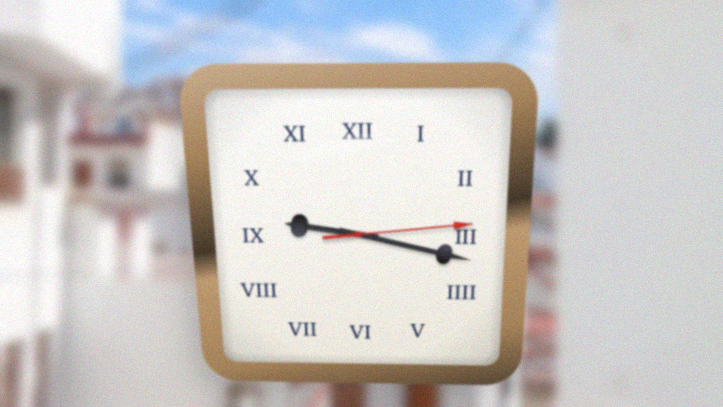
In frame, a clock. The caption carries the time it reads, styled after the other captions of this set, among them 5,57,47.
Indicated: 9,17,14
